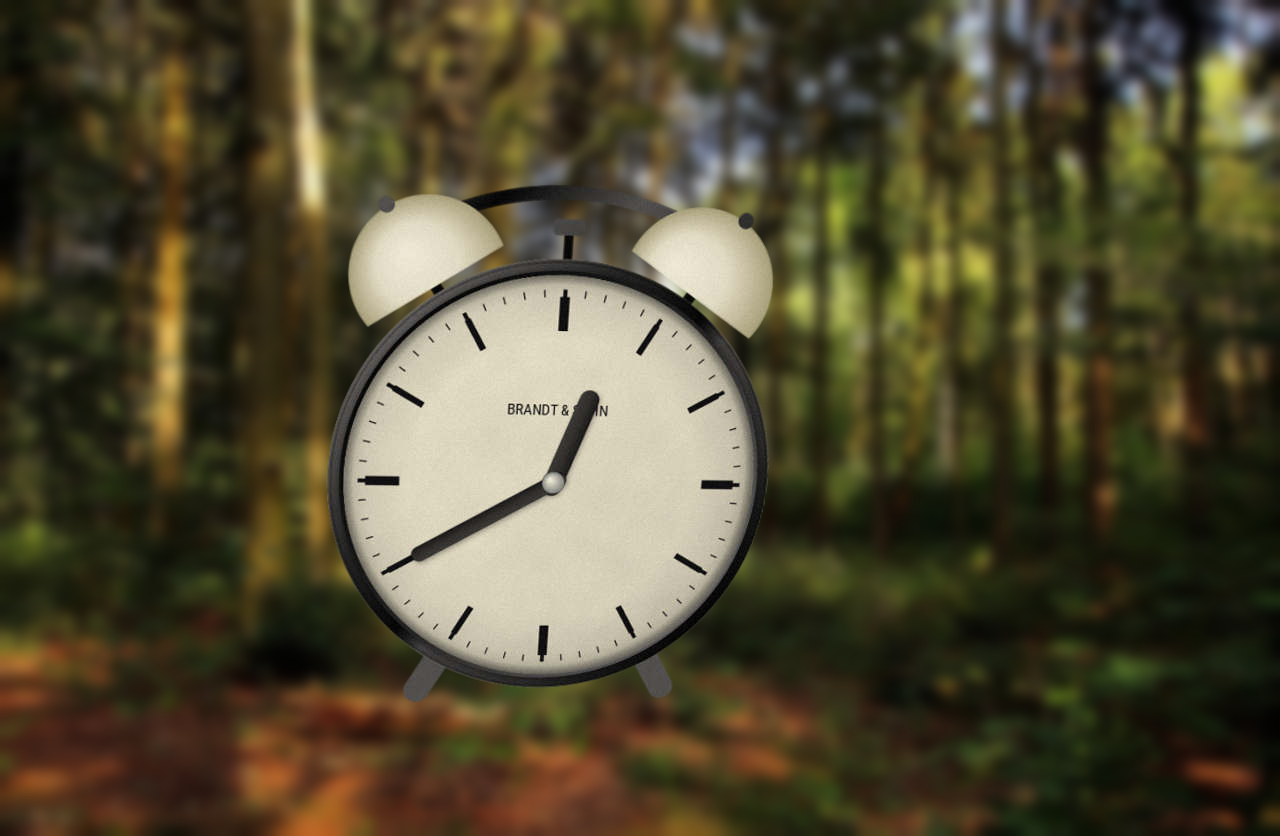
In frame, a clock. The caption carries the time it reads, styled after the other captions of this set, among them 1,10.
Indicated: 12,40
